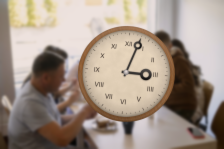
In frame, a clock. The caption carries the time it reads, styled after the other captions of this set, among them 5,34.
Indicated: 3,03
